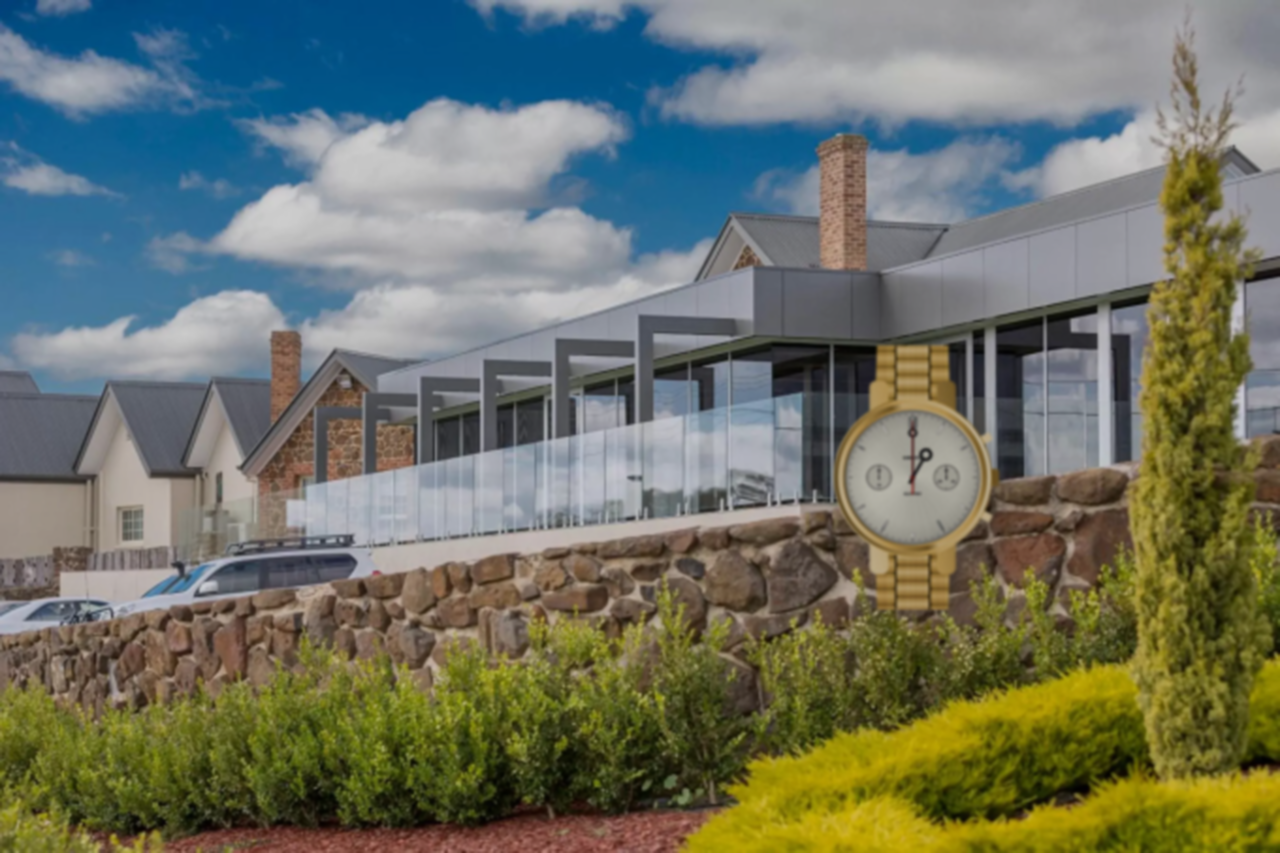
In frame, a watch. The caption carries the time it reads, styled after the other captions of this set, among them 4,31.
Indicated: 1,00
